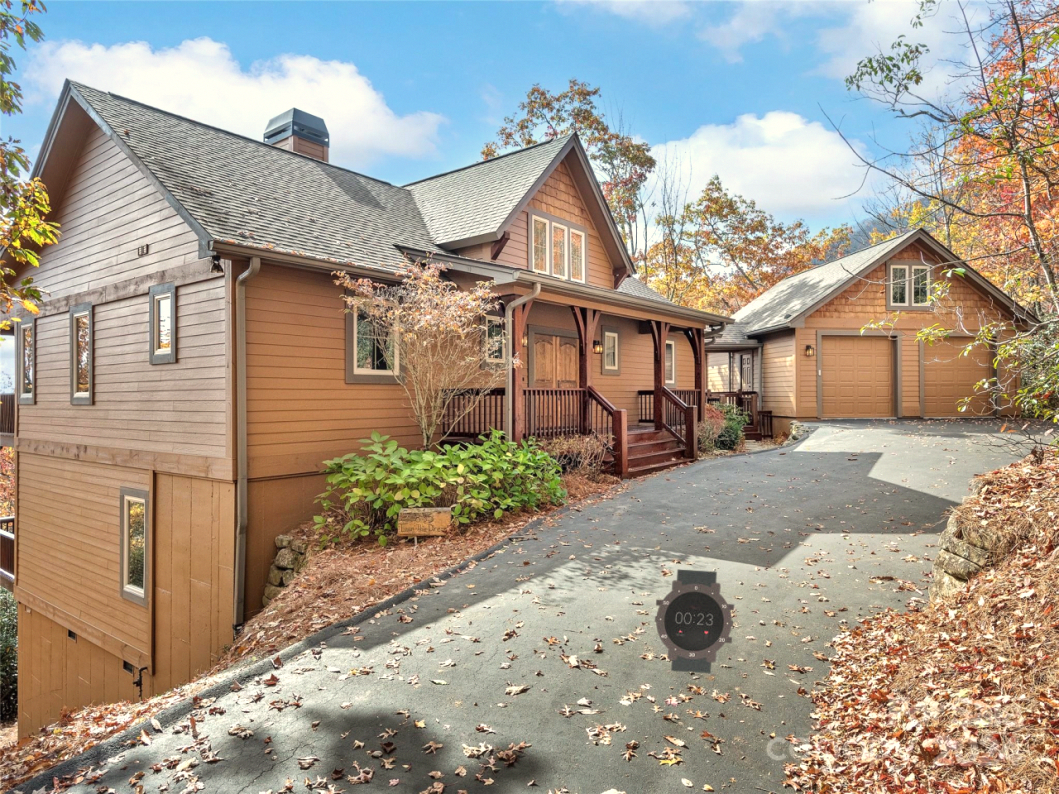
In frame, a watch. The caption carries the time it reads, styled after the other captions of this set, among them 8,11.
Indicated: 0,23
